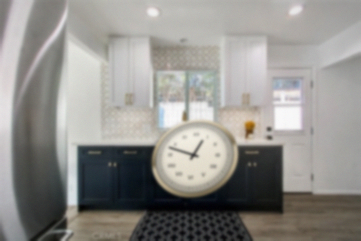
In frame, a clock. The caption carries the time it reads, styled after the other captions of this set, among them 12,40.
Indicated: 12,48
